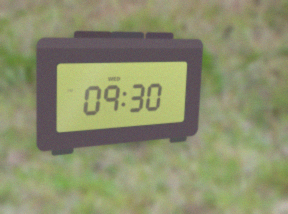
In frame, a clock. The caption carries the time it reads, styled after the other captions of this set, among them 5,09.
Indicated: 9,30
